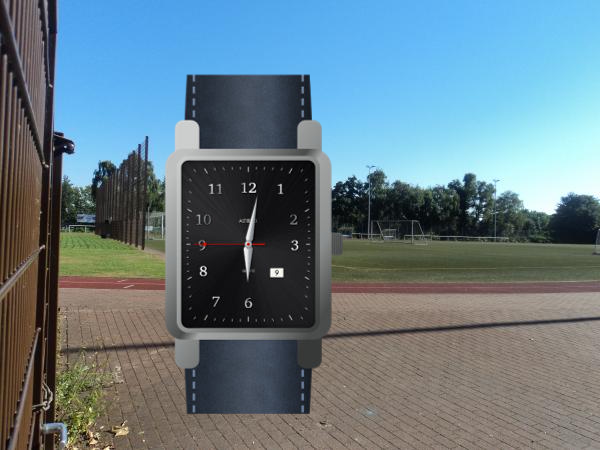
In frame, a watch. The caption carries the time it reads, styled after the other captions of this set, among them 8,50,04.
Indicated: 6,01,45
